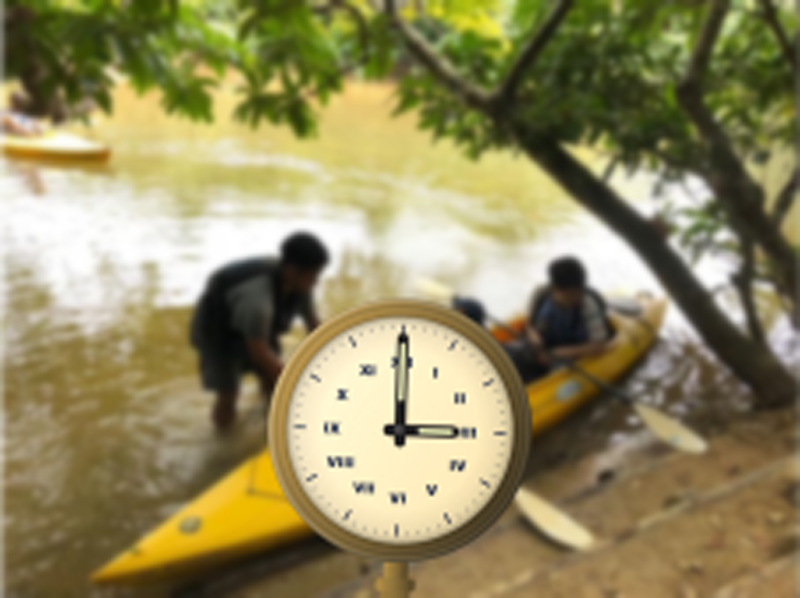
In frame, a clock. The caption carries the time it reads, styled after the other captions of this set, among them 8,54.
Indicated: 3,00
